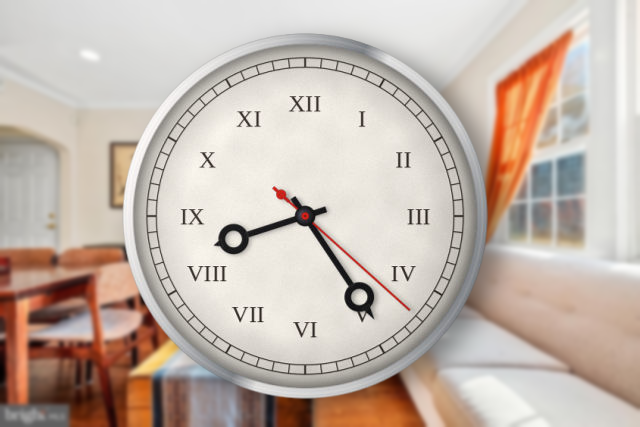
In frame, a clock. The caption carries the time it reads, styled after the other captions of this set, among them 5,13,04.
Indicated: 8,24,22
